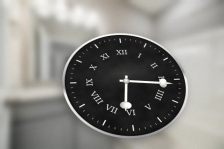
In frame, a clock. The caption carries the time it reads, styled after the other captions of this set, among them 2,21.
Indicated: 6,16
